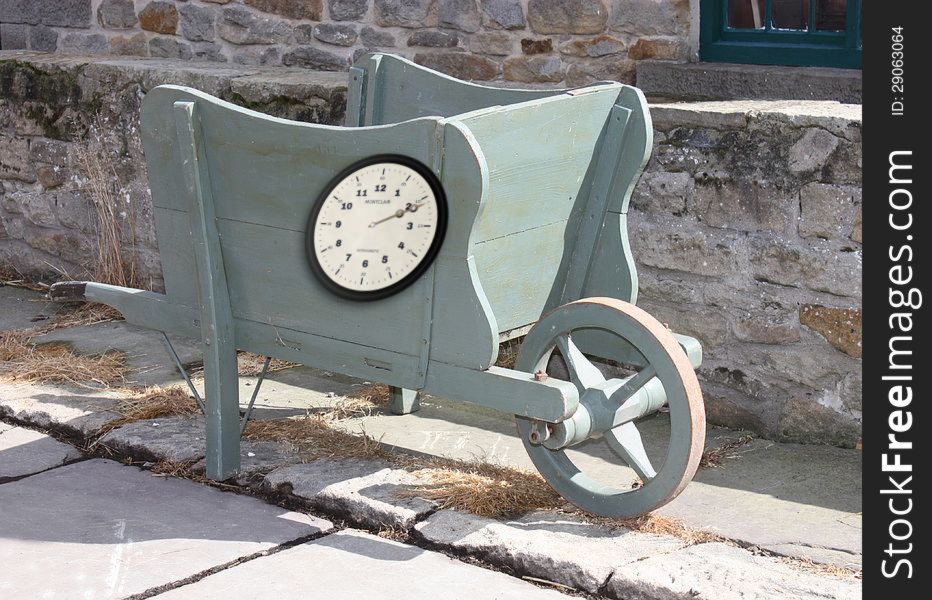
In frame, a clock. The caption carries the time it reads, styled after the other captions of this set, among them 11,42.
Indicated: 2,11
